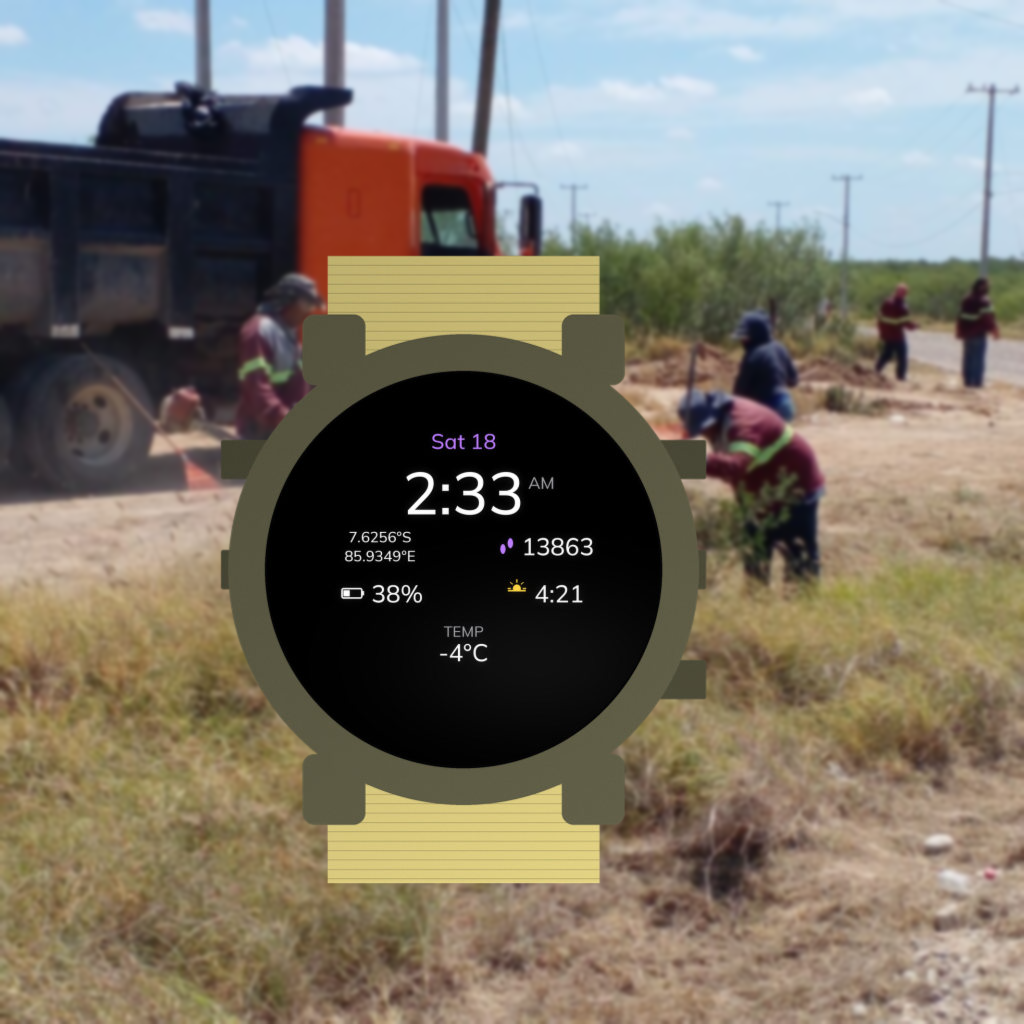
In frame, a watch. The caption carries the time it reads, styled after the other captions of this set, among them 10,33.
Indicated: 2,33
